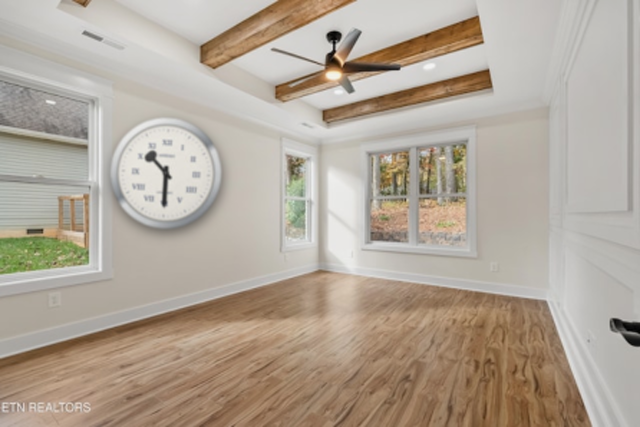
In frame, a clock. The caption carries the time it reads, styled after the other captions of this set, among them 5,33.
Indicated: 10,30
